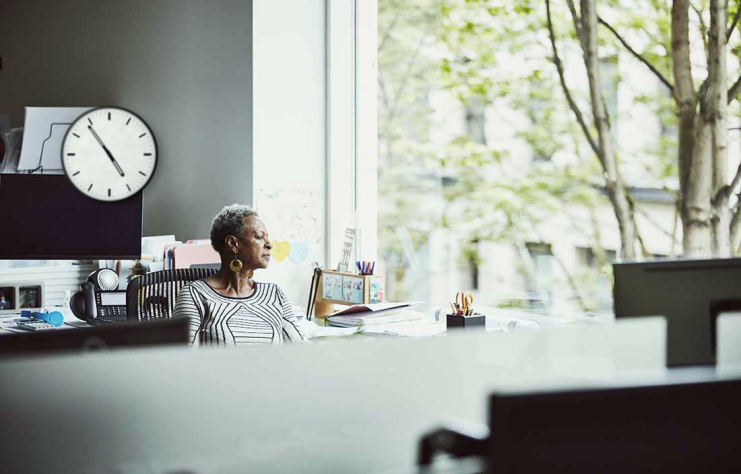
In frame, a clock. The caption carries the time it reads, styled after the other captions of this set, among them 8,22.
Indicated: 4,54
